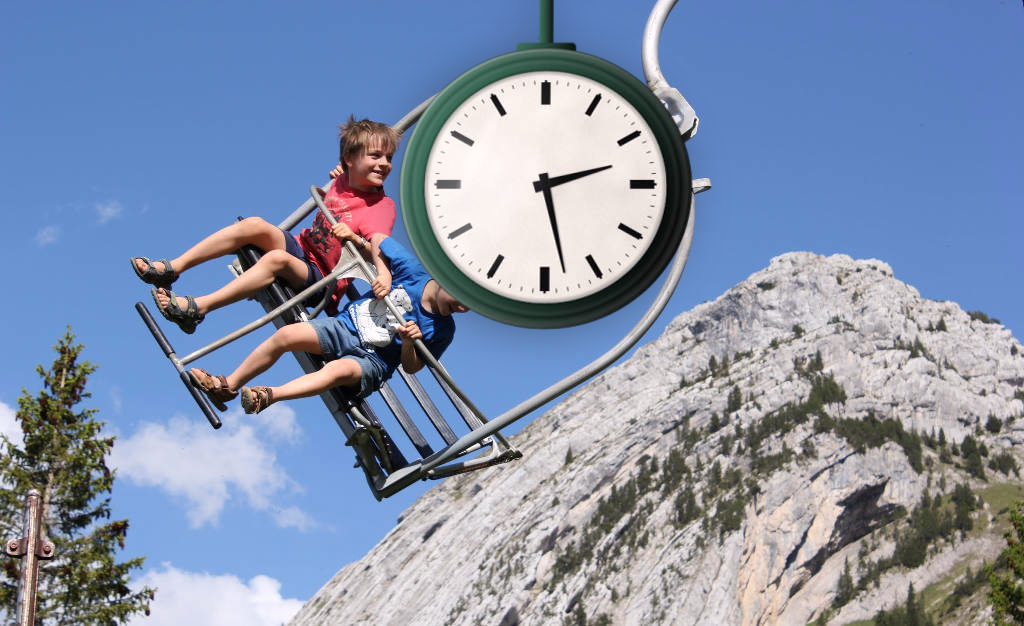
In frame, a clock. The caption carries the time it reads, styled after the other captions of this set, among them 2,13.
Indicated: 2,28
